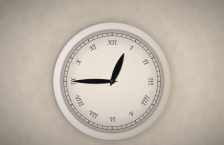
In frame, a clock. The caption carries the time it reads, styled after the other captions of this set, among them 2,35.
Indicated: 12,45
